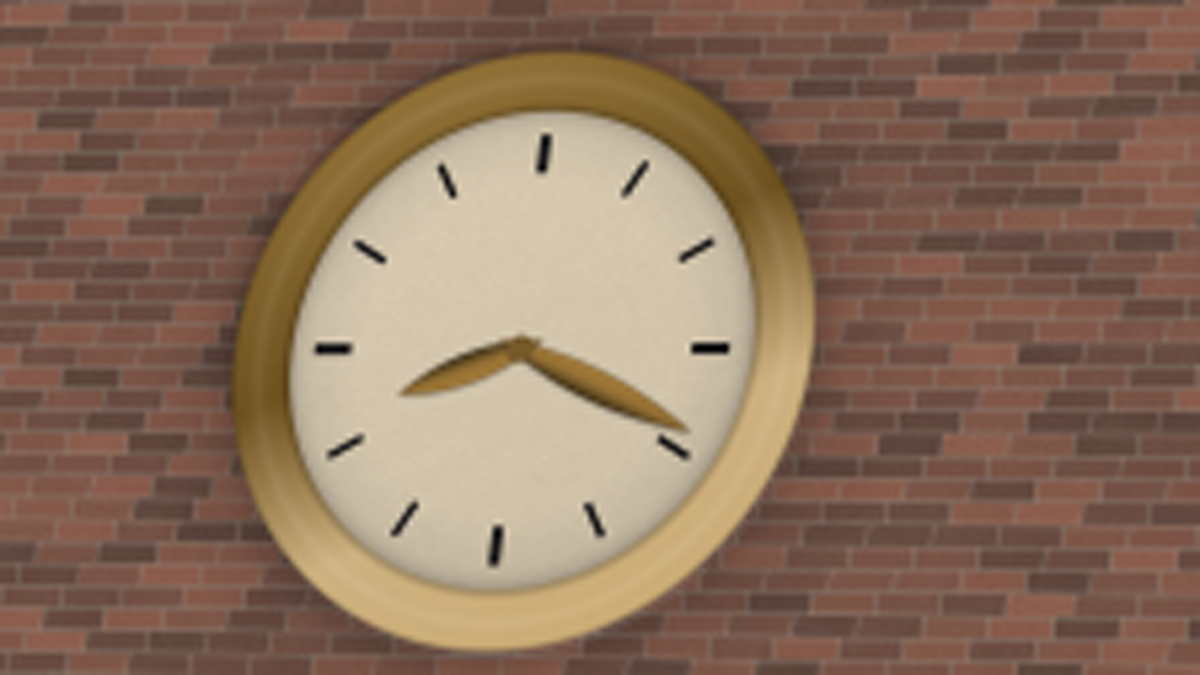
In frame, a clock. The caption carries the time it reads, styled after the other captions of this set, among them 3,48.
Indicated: 8,19
